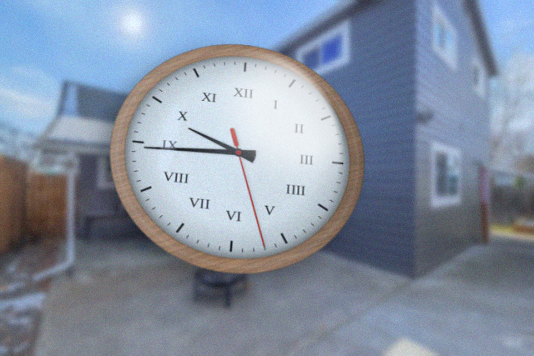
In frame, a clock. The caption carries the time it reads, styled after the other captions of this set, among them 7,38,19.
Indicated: 9,44,27
